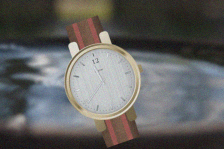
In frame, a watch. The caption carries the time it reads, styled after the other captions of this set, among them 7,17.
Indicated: 11,39
